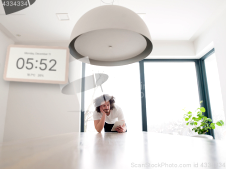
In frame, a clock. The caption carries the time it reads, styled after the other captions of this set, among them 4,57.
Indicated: 5,52
